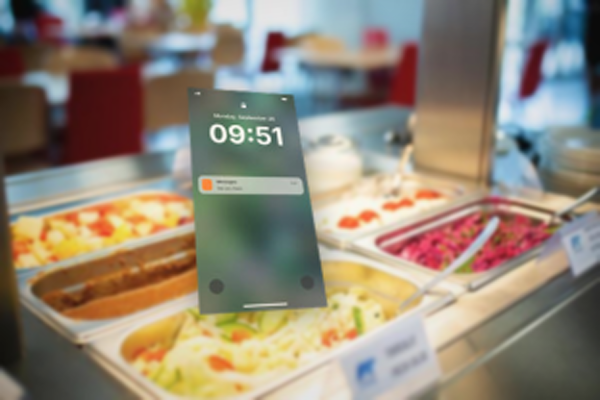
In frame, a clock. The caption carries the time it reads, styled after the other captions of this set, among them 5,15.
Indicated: 9,51
